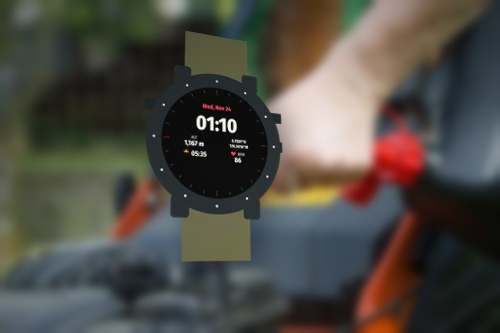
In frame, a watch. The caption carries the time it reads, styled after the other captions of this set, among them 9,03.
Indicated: 1,10
